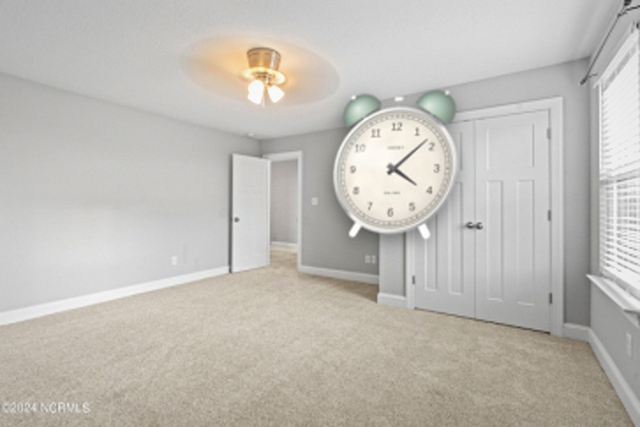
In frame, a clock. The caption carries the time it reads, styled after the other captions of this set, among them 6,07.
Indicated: 4,08
